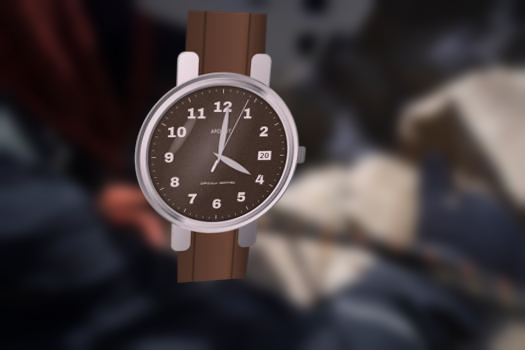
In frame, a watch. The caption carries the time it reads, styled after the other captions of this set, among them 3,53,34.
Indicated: 4,01,04
